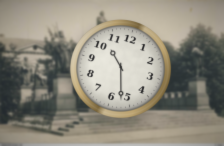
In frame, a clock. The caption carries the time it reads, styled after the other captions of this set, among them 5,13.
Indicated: 10,27
